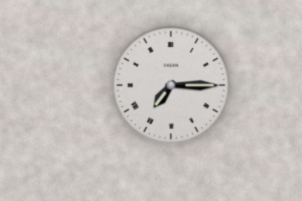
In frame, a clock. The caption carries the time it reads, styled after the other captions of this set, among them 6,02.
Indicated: 7,15
